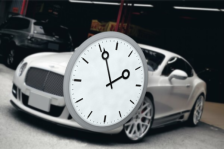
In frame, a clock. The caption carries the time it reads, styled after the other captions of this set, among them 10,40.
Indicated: 1,56
